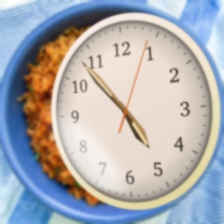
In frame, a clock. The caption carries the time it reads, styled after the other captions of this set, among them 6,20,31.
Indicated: 4,53,04
